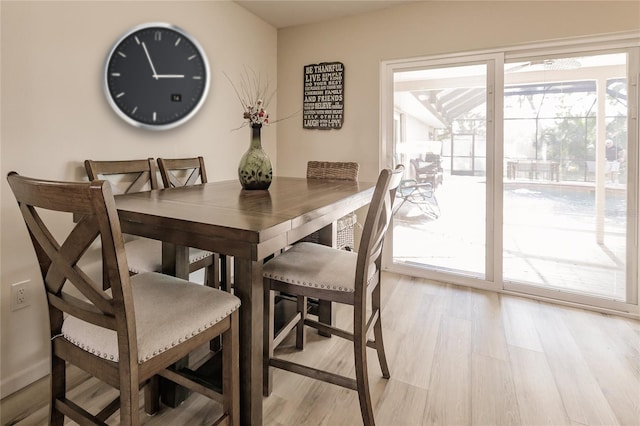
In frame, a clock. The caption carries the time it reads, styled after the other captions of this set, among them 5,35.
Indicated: 2,56
